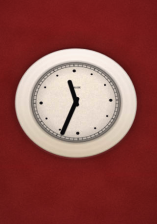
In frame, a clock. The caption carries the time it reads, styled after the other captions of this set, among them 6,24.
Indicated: 11,34
